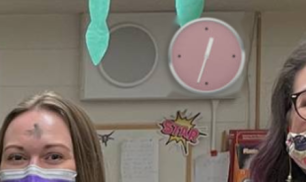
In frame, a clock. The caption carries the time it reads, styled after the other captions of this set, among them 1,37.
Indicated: 12,33
